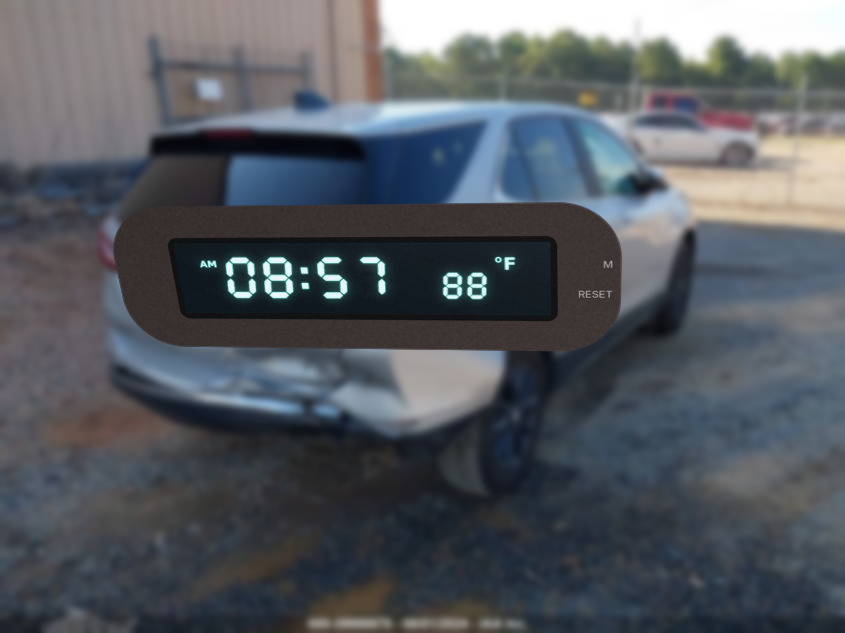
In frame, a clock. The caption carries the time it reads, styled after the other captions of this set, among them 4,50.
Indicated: 8,57
